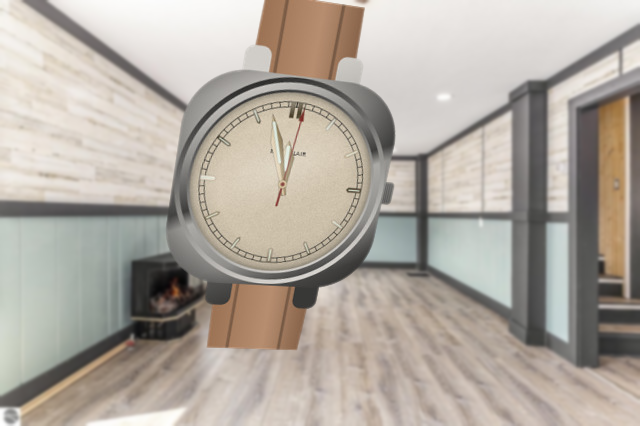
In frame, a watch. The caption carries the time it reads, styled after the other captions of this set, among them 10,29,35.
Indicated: 11,57,01
